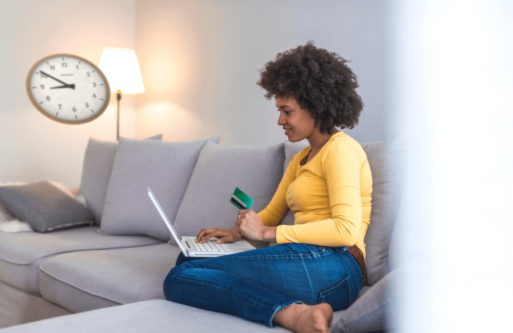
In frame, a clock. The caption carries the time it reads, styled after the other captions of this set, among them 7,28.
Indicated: 8,51
